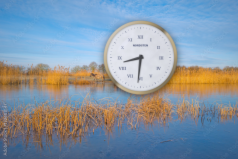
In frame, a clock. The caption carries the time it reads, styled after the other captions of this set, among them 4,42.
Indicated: 8,31
